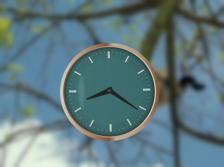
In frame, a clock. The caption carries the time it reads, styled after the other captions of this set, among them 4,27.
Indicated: 8,21
